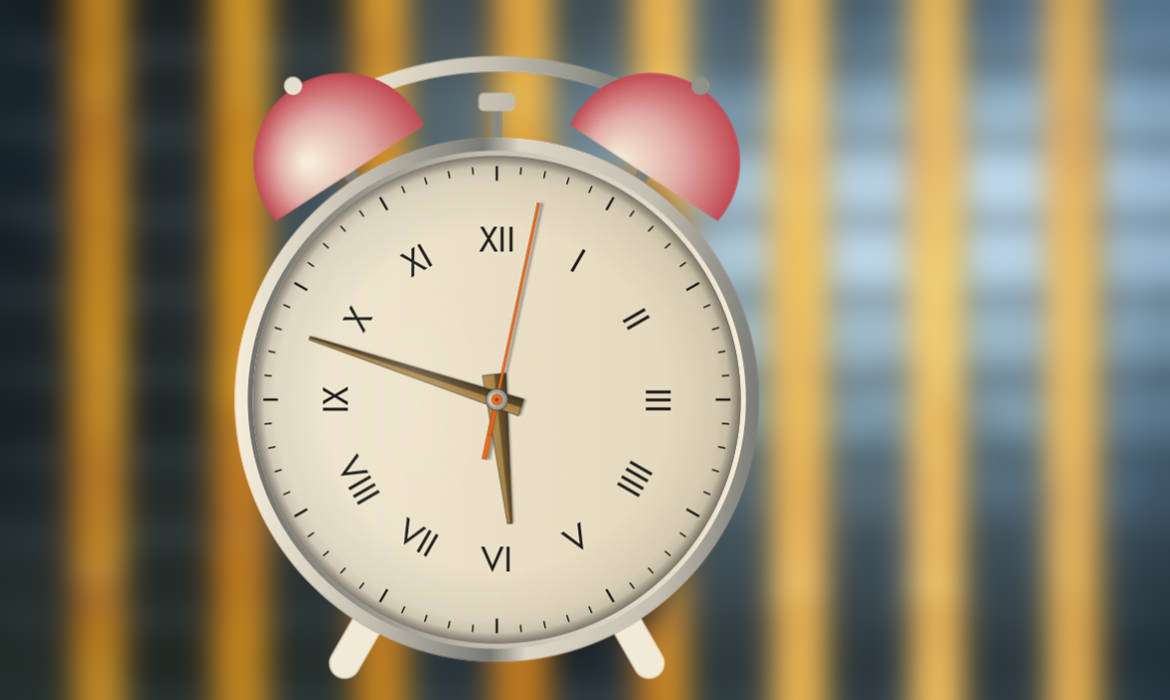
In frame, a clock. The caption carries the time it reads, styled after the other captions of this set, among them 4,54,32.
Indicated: 5,48,02
